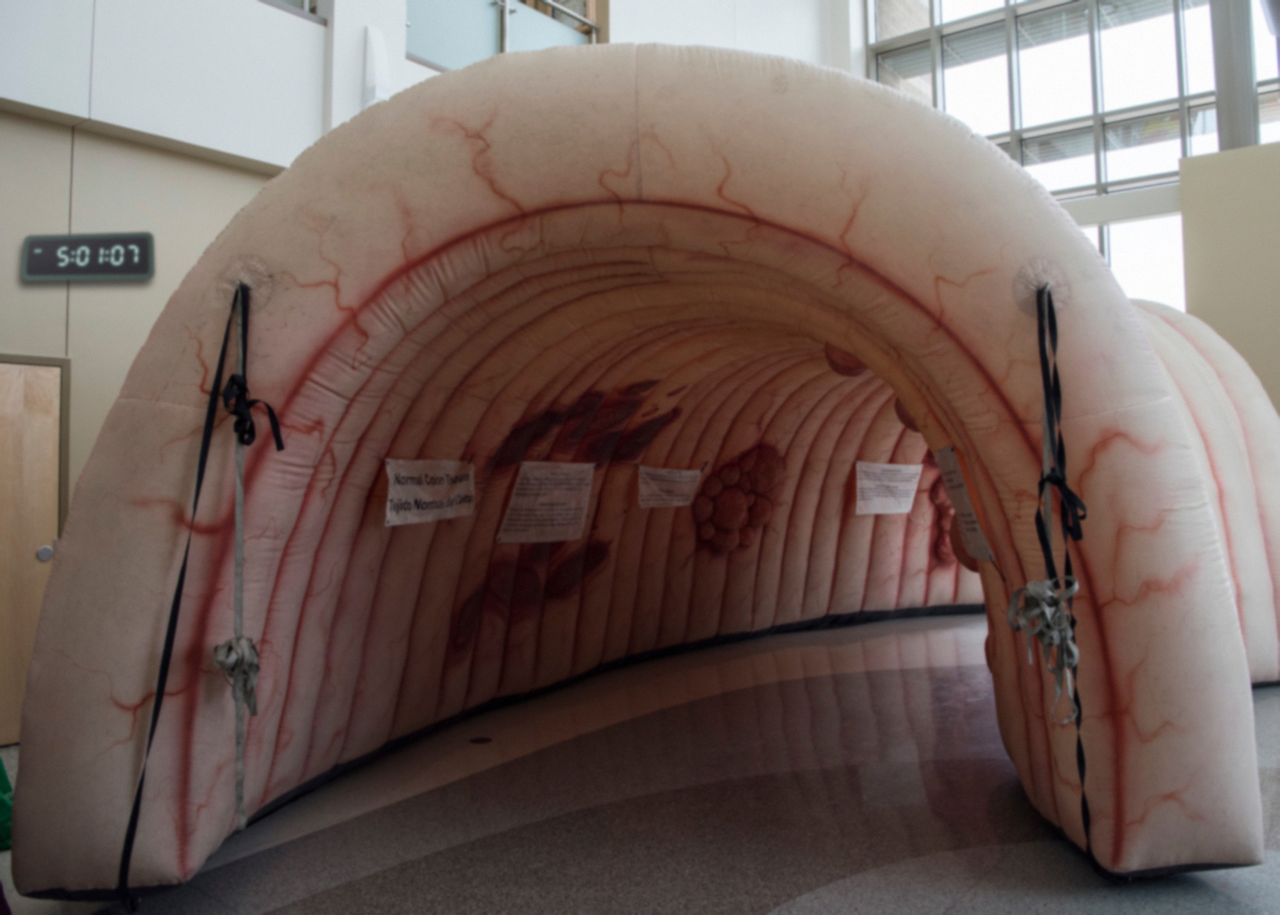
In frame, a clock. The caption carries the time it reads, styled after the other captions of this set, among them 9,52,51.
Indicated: 5,01,07
